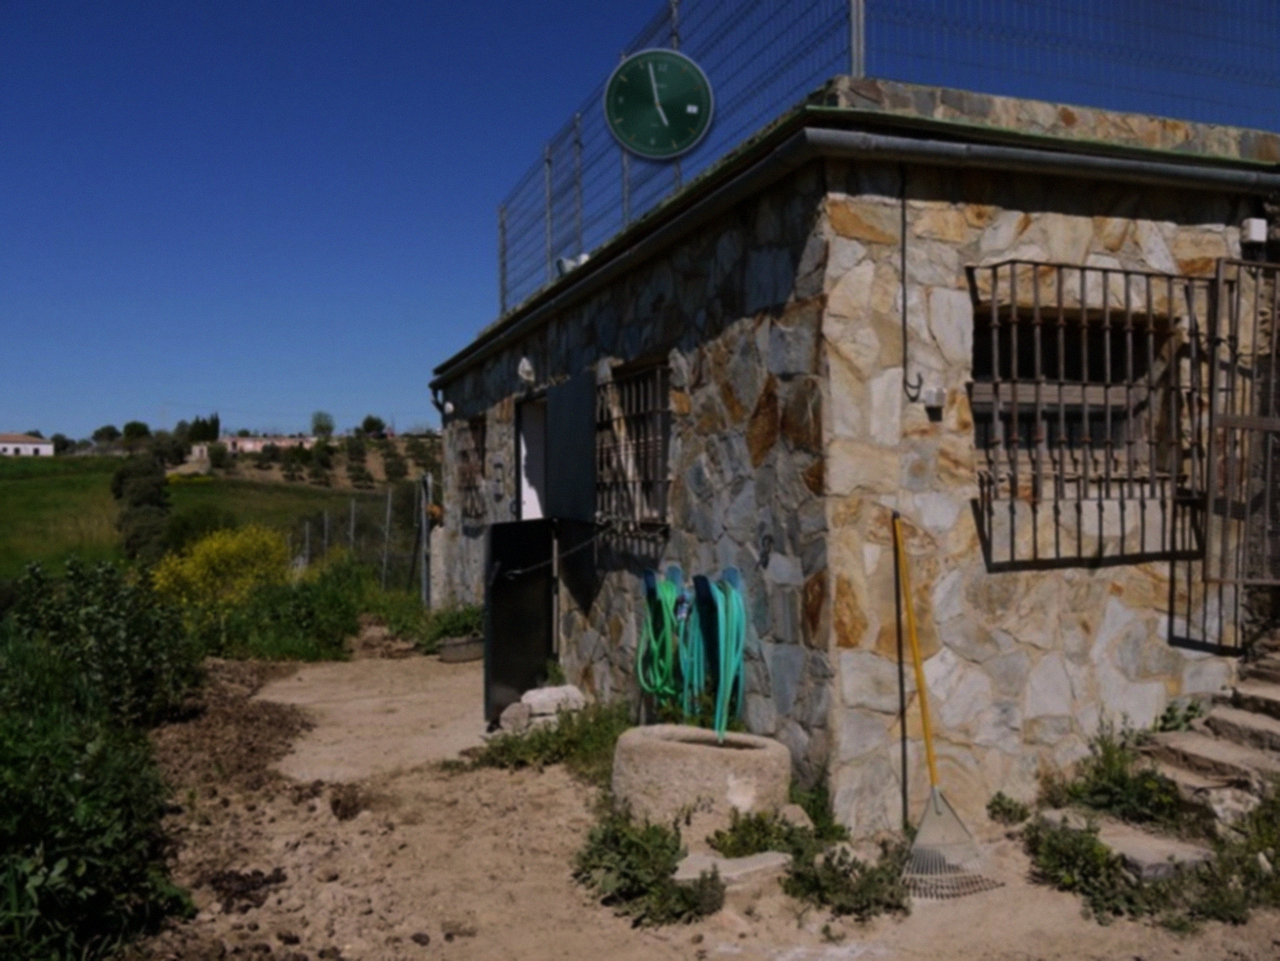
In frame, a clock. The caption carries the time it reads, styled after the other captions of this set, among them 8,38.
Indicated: 4,57
